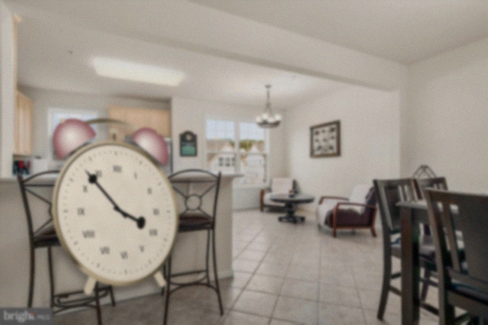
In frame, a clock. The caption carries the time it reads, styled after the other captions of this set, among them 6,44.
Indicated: 3,53
